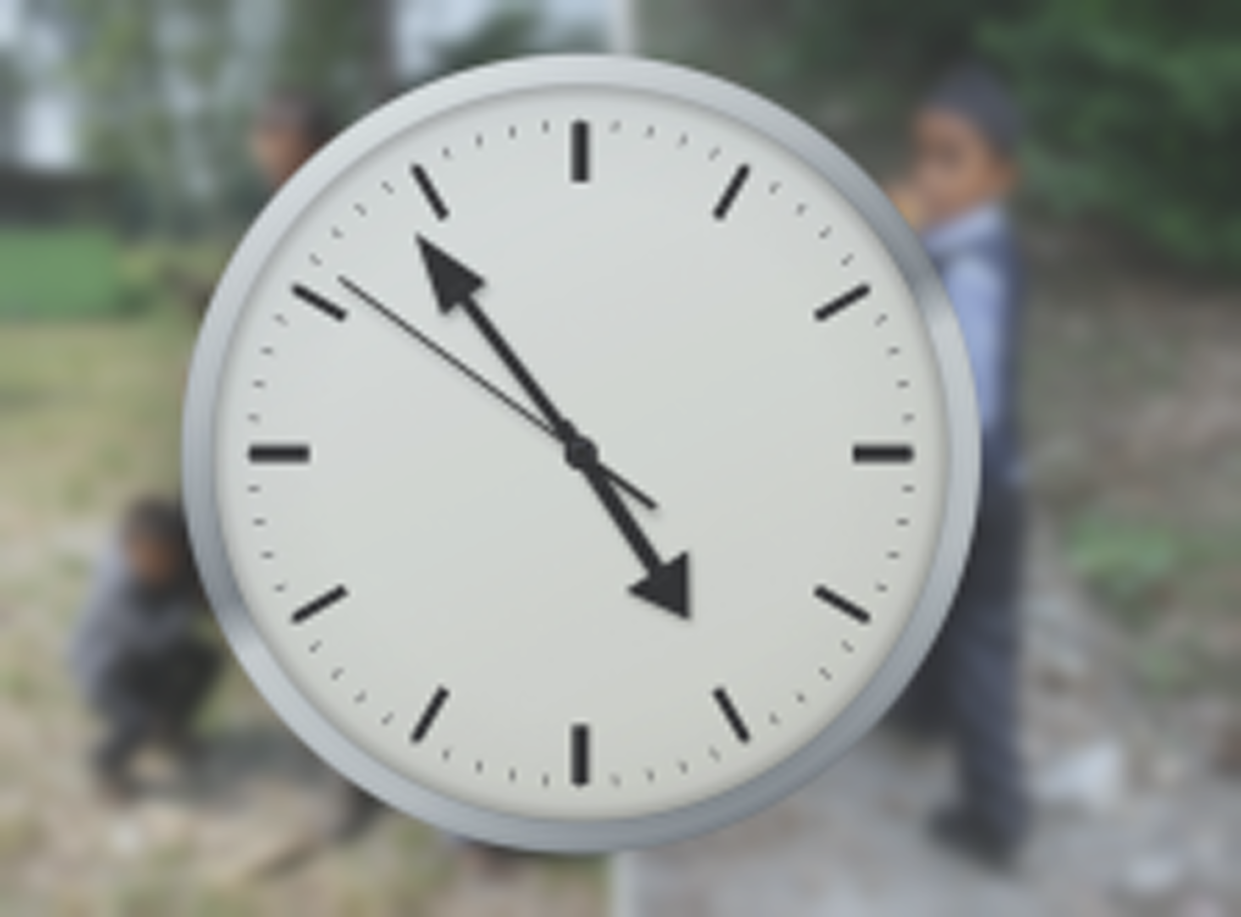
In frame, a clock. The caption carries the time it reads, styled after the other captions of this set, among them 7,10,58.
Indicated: 4,53,51
